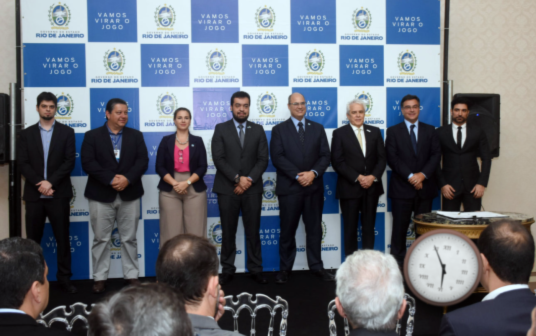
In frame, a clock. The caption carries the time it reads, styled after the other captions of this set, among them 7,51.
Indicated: 5,55
